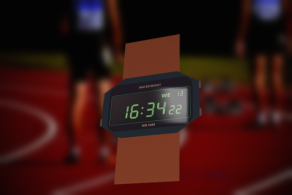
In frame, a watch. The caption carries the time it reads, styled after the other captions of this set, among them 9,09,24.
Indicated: 16,34,22
